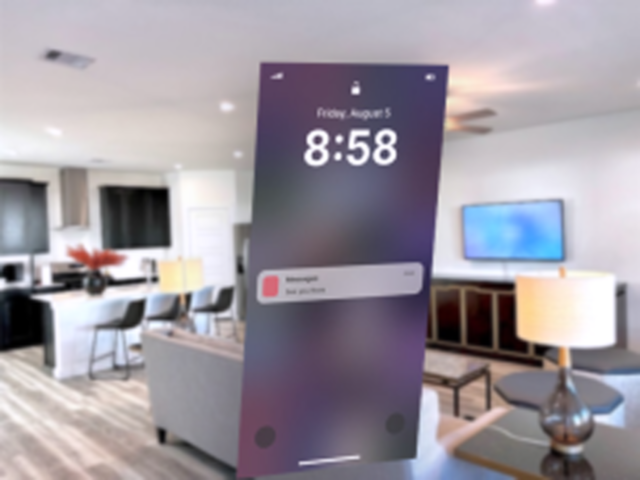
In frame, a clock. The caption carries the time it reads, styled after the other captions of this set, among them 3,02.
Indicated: 8,58
